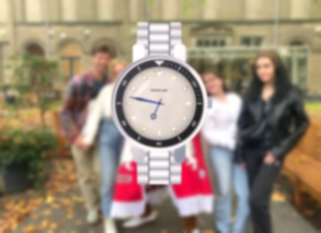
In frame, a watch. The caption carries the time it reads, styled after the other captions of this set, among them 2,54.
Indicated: 6,47
